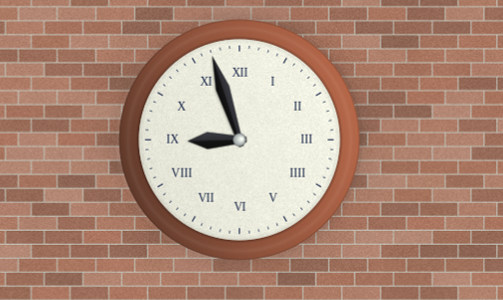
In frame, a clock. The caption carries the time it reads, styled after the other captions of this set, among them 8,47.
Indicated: 8,57
